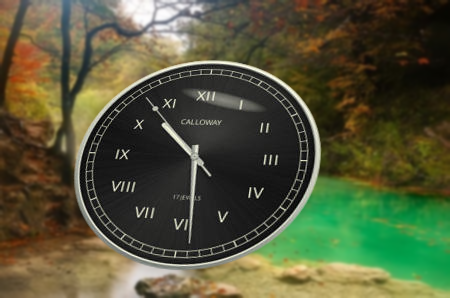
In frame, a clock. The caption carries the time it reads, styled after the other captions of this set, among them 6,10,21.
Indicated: 10,28,53
